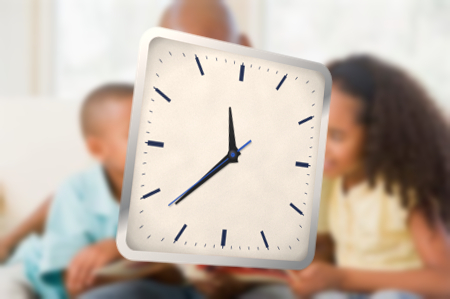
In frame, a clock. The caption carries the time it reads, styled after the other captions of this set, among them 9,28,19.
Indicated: 11,37,38
